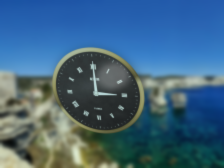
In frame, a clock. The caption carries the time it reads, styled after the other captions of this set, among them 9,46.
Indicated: 3,00
